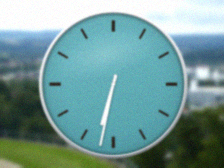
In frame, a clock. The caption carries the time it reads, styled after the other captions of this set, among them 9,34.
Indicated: 6,32
